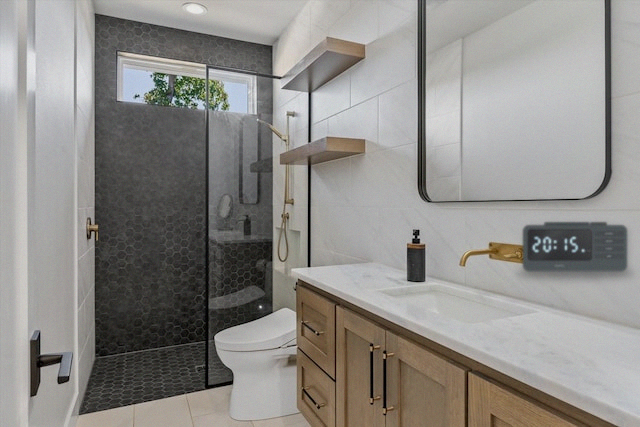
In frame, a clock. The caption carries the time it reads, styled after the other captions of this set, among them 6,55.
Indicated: 20,15
